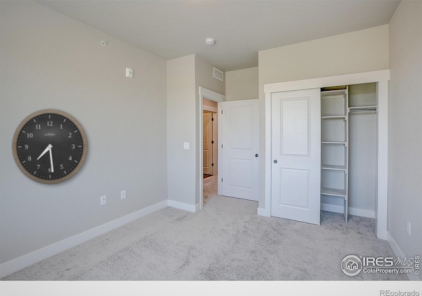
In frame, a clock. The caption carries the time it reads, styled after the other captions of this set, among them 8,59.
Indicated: 7,29
